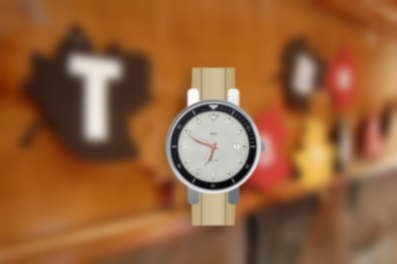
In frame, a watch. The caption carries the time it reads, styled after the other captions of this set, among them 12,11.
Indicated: 6,49
